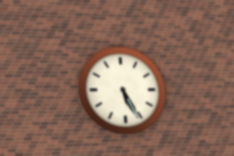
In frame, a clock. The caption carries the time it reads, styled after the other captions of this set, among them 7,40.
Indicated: 5,26
